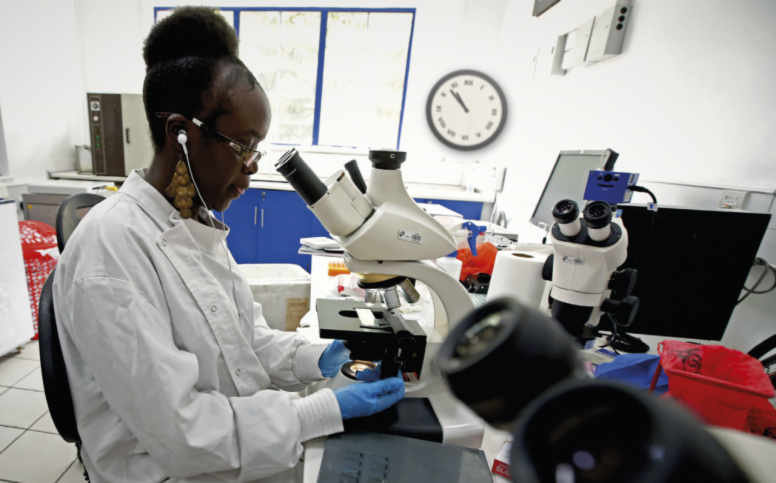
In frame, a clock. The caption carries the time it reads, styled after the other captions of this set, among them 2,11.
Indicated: 10,53
